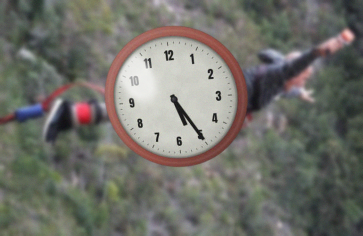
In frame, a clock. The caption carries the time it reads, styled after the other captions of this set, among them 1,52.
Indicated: 5,25
